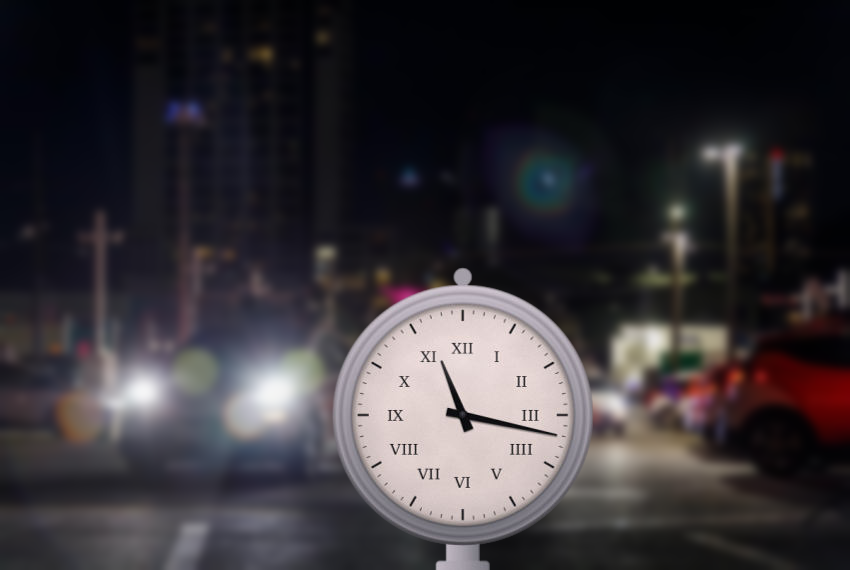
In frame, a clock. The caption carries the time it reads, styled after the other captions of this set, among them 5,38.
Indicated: 11,17
